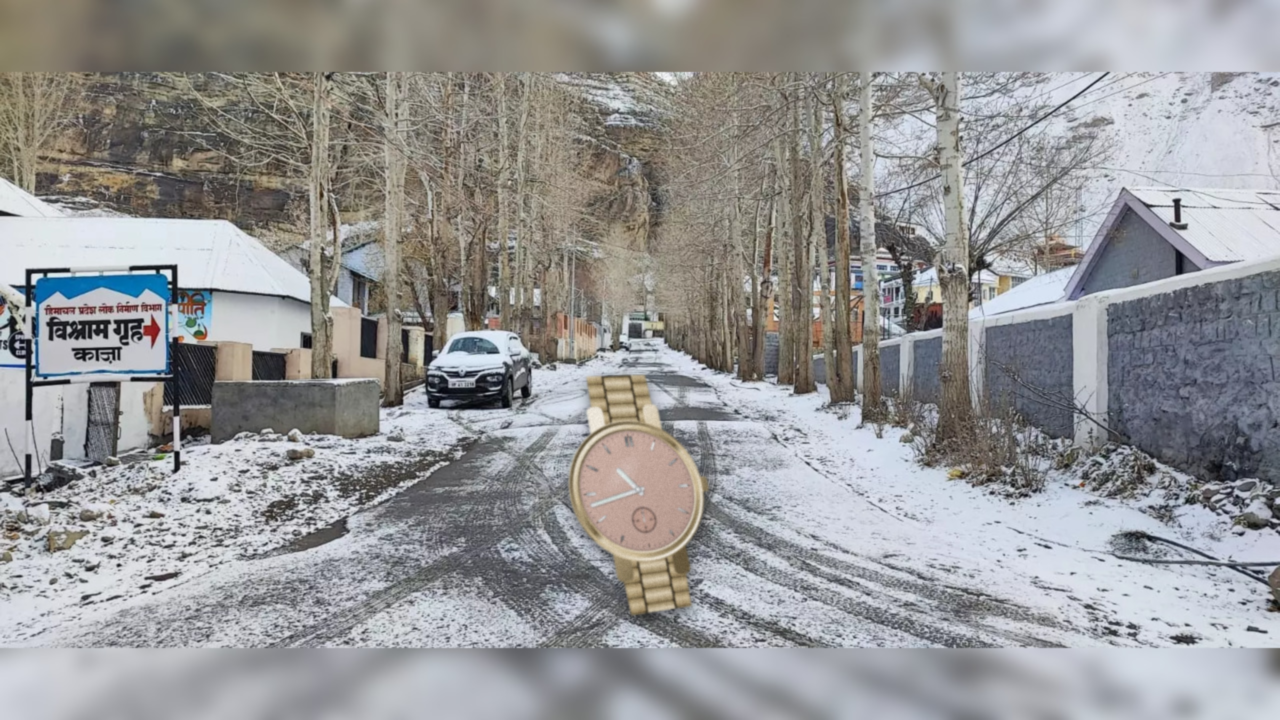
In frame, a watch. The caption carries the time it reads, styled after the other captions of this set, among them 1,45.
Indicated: 10,43
